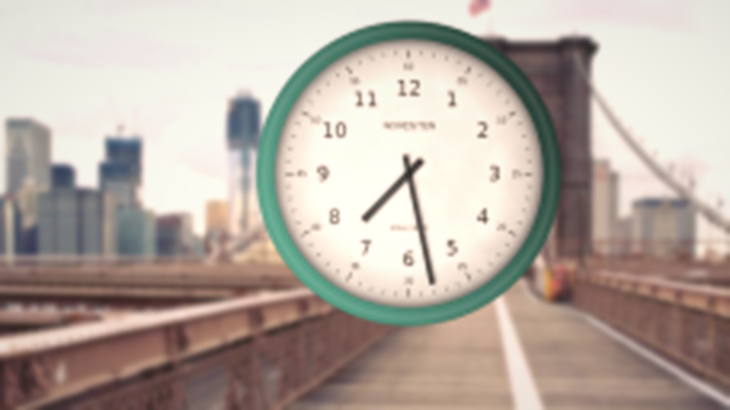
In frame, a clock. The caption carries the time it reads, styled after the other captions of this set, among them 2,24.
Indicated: 7,28
